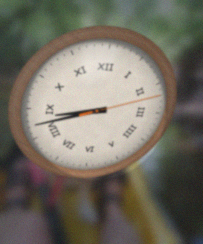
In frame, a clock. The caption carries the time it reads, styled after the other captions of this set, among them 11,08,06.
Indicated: 8,42,12
